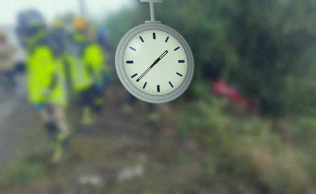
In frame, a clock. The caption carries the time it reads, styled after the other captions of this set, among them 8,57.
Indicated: 1,38
